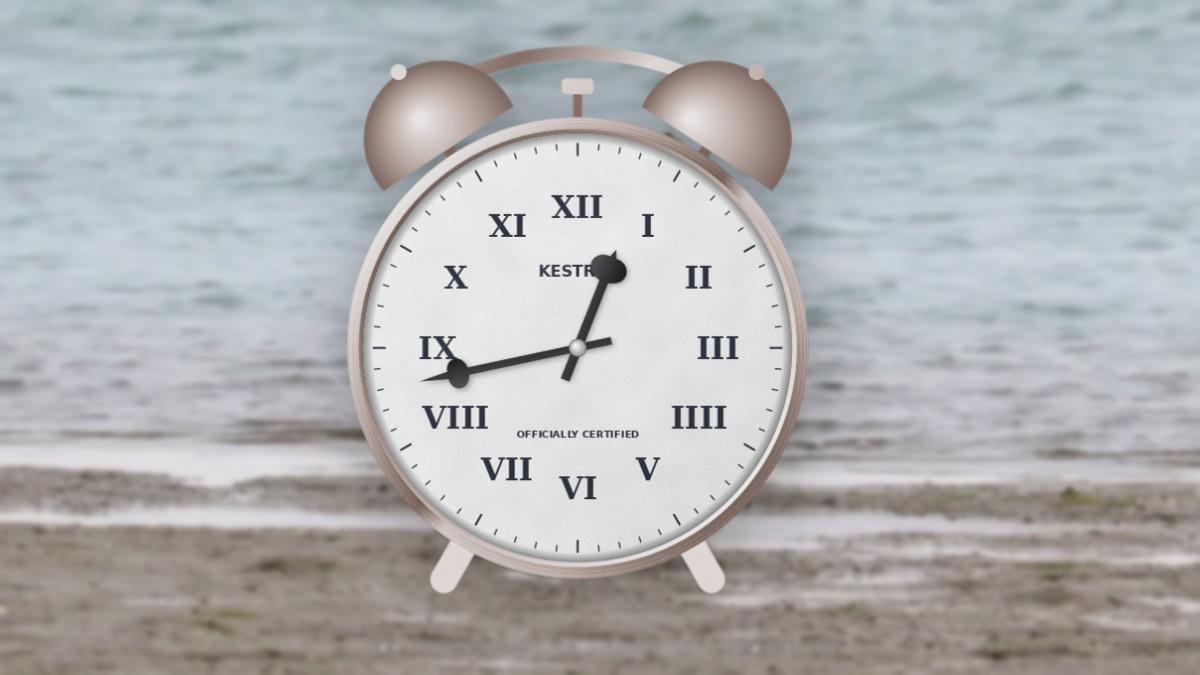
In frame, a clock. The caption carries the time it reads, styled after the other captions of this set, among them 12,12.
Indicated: 12,43
